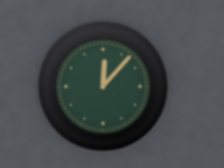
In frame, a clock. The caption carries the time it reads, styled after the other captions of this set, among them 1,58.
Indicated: 12,07
